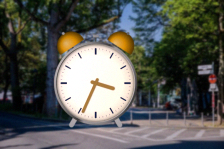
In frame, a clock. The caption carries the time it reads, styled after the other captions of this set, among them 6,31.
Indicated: 3,34
